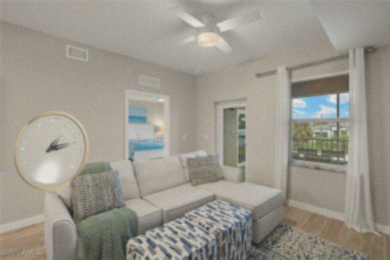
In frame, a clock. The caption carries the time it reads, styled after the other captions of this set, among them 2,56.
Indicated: 1,12
